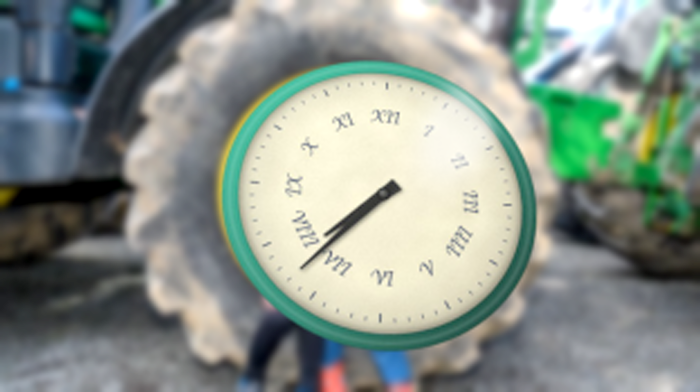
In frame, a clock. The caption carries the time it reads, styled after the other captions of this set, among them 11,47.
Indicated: 7,37
